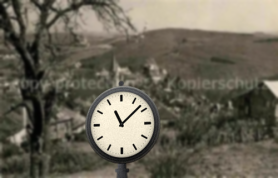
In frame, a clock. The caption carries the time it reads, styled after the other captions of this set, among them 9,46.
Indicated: 11,08
